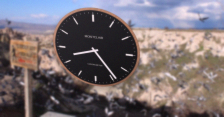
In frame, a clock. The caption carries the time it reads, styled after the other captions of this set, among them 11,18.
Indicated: 8,24
